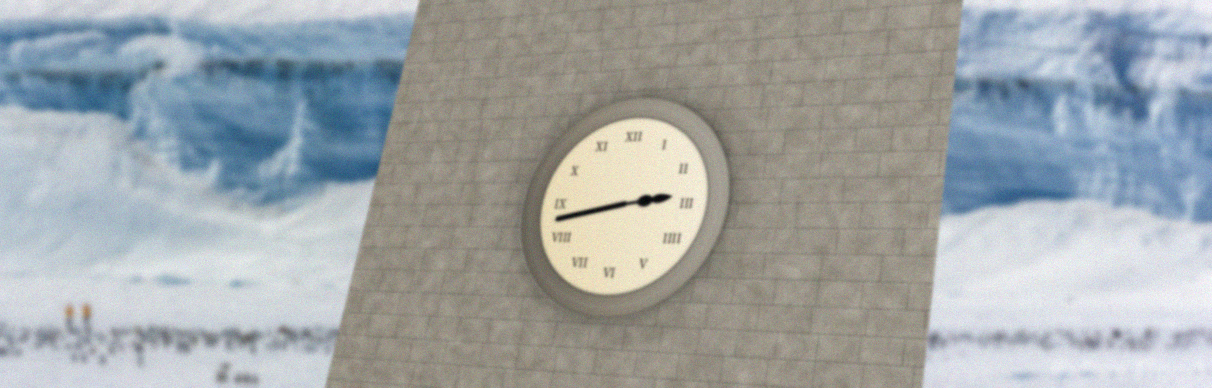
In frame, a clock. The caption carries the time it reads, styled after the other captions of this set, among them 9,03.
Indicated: 2,43
